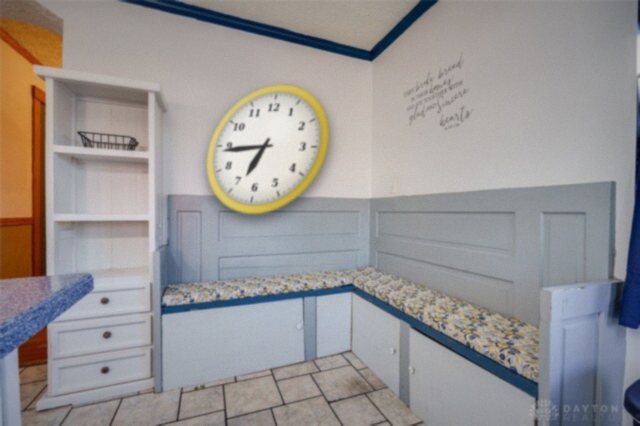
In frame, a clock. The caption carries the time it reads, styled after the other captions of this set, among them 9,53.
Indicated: 6,44
